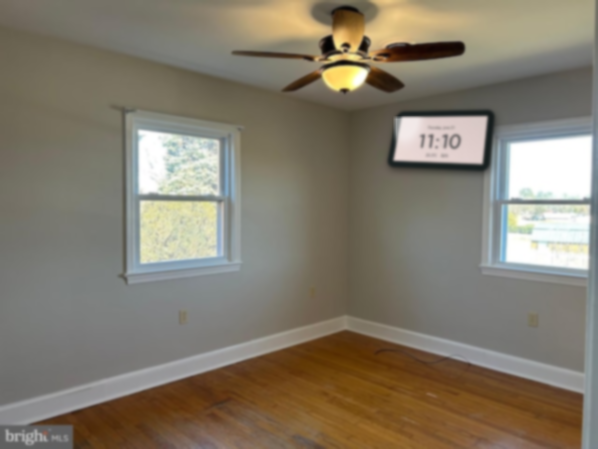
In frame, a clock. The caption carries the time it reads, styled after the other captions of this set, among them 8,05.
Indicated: 11,10
